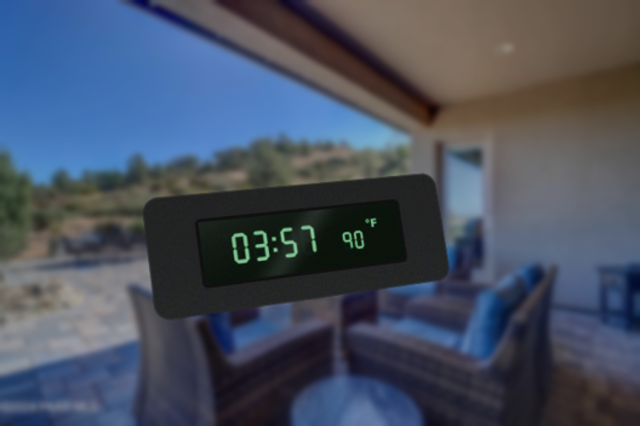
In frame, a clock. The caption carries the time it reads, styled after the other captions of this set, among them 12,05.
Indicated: 3,57
